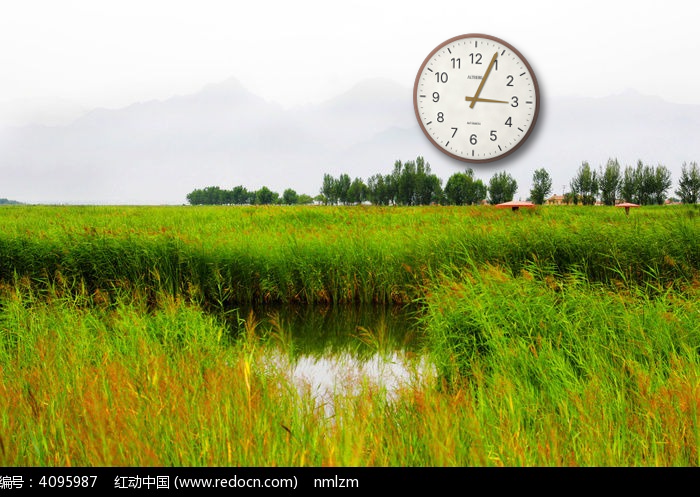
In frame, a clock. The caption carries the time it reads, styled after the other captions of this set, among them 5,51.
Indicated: 3,04
